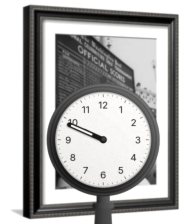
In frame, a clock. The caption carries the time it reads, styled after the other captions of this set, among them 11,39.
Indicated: 9,49
